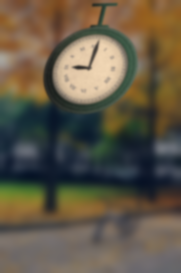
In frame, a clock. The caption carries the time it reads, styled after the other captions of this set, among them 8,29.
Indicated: 9,01
